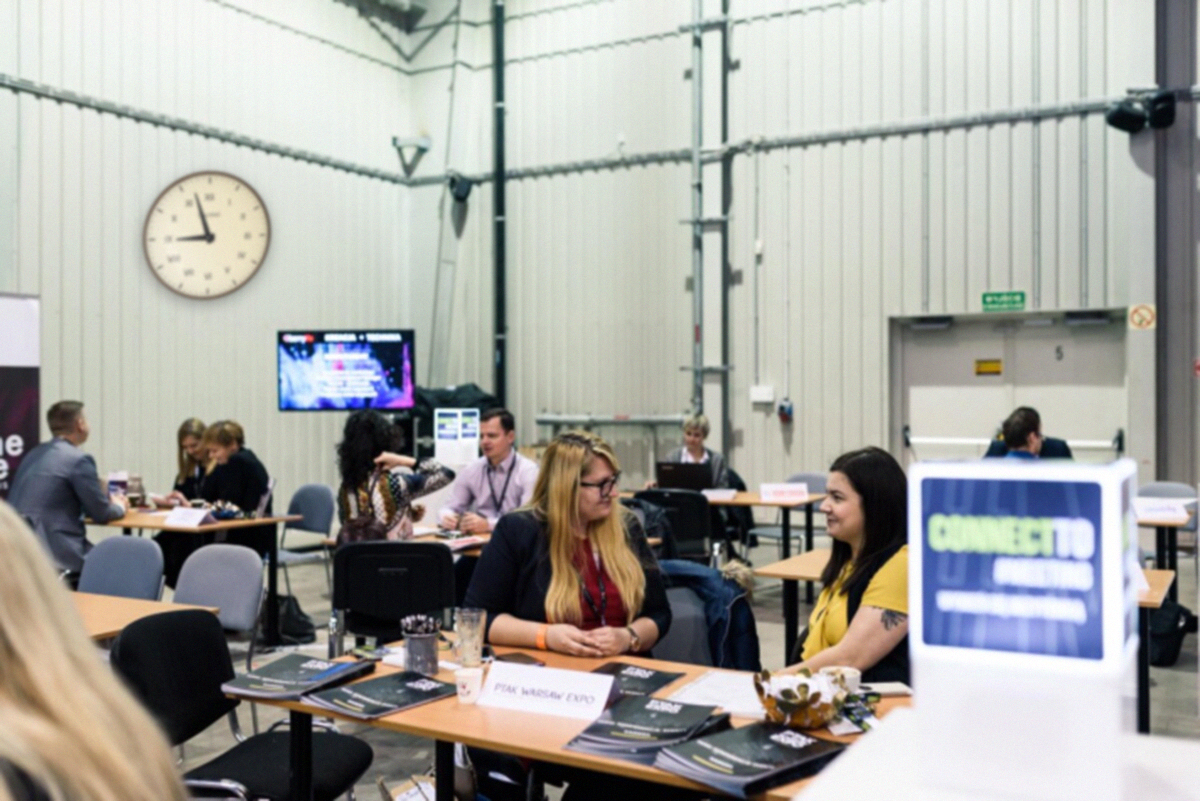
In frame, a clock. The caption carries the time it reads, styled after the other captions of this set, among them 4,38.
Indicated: 8,57
